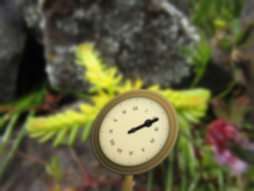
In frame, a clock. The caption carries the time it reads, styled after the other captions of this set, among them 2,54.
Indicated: 2,11
